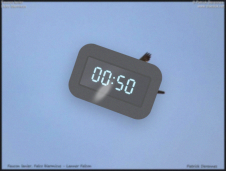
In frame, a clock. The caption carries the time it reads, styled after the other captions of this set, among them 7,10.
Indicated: 0,50
